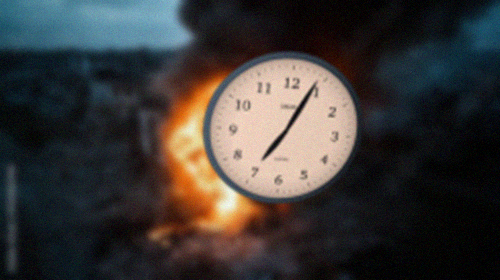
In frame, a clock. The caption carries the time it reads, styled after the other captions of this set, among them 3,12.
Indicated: 7,04
